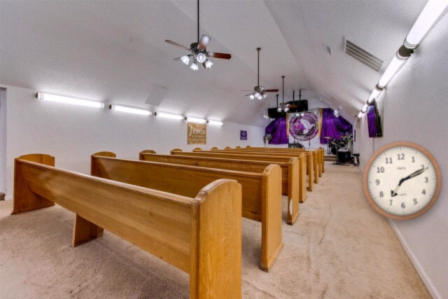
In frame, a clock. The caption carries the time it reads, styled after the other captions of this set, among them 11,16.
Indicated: 7,11
